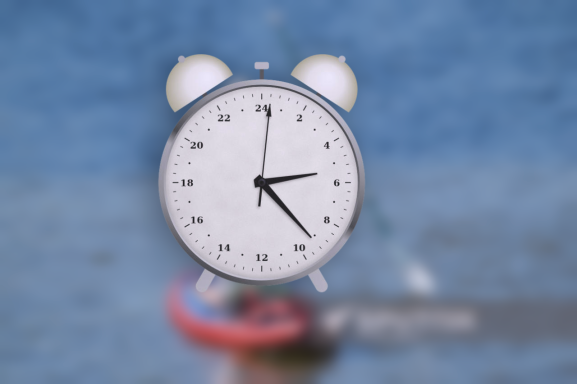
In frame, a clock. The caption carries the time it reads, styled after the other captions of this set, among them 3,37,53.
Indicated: 5,23,01
